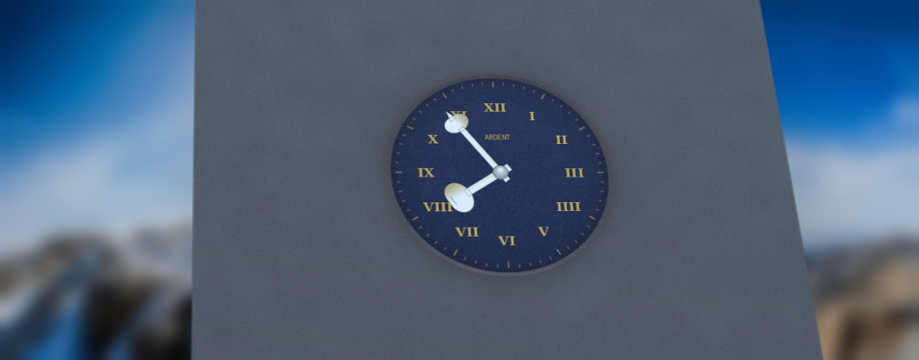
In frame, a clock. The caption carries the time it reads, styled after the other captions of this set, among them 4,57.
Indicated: 7,54
